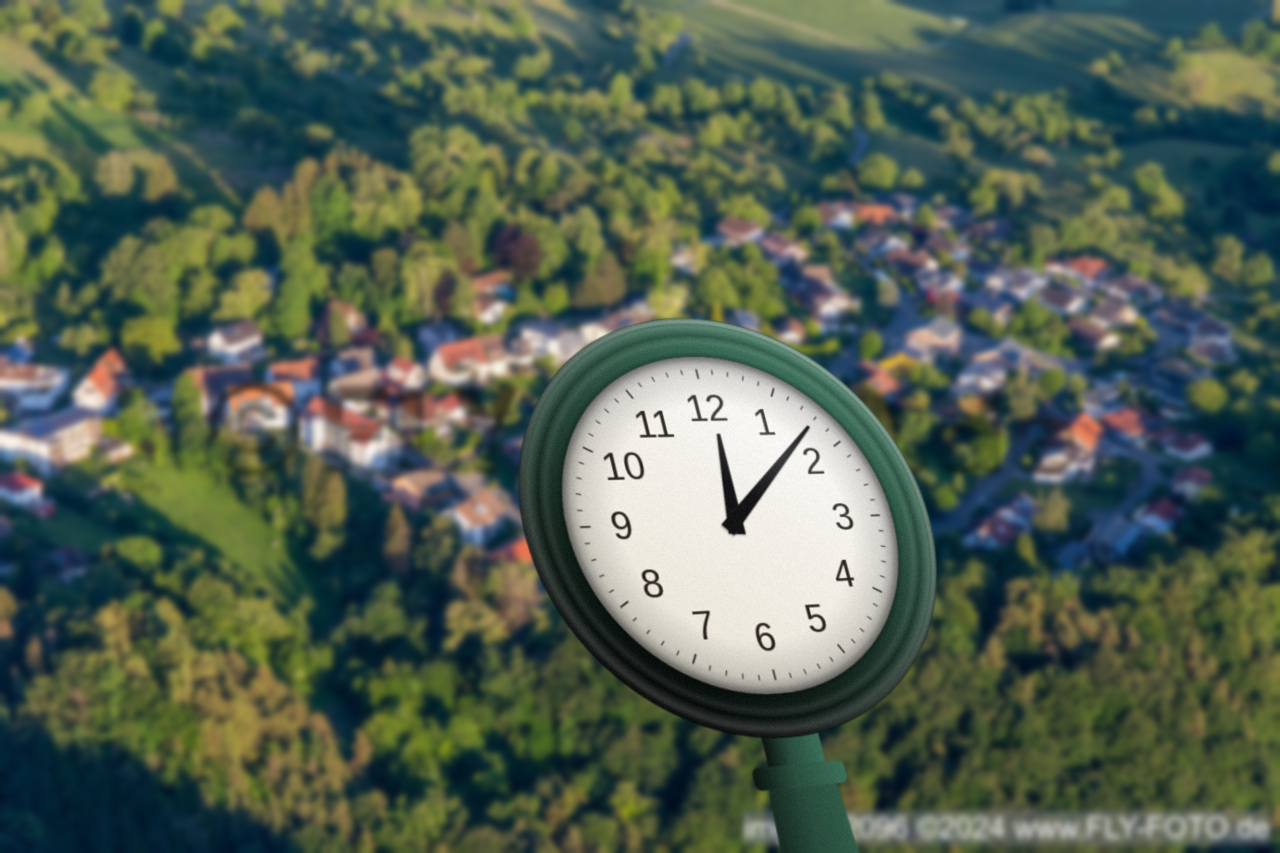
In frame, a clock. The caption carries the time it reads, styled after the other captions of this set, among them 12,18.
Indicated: 12,08
